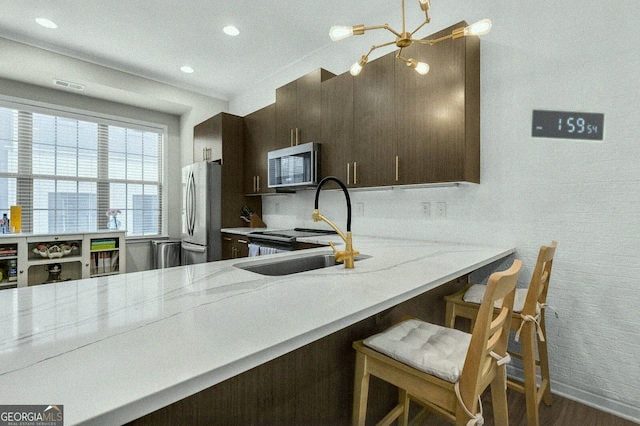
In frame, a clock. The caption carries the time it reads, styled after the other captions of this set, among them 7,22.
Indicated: 1,59
